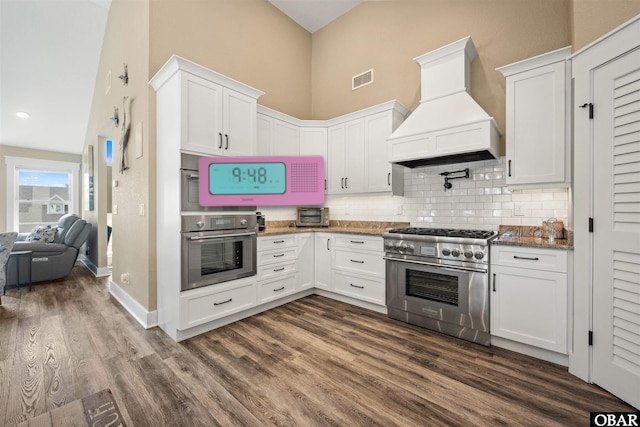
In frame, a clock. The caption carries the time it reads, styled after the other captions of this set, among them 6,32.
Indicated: 9,48
